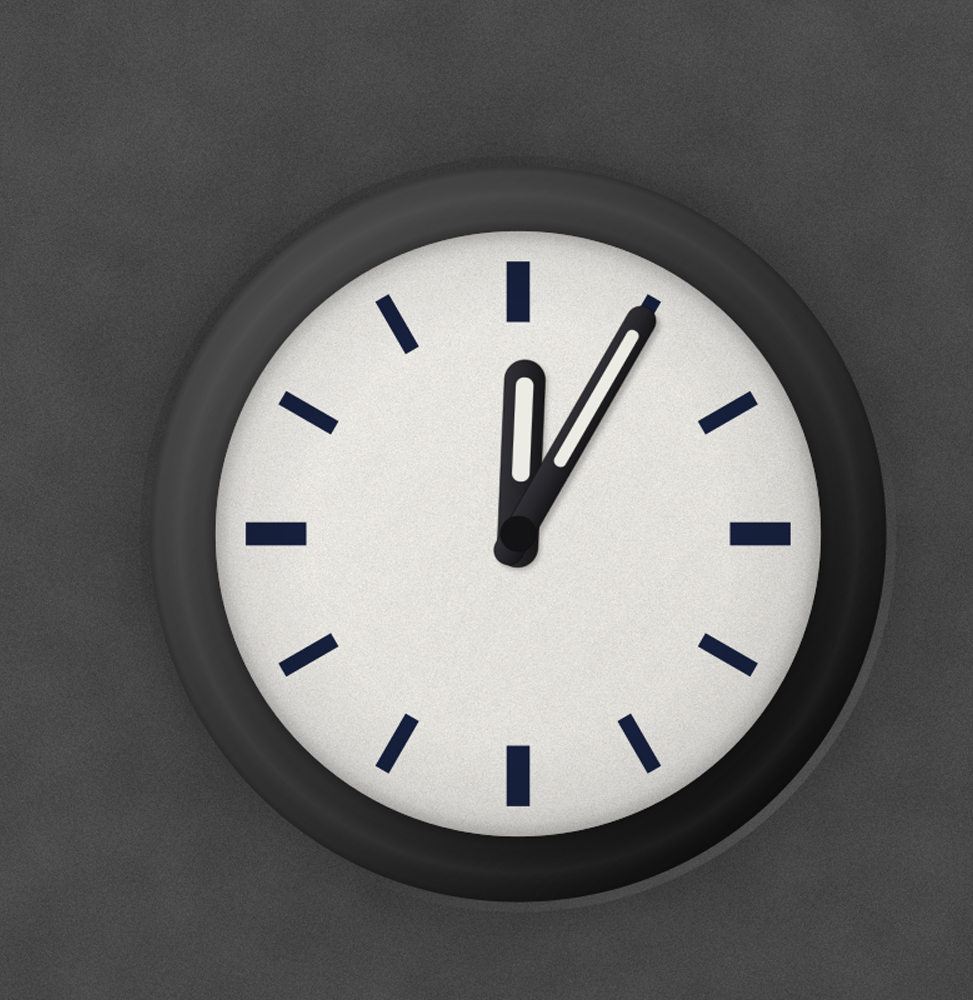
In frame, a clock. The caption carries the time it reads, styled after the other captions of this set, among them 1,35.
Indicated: 12,05
